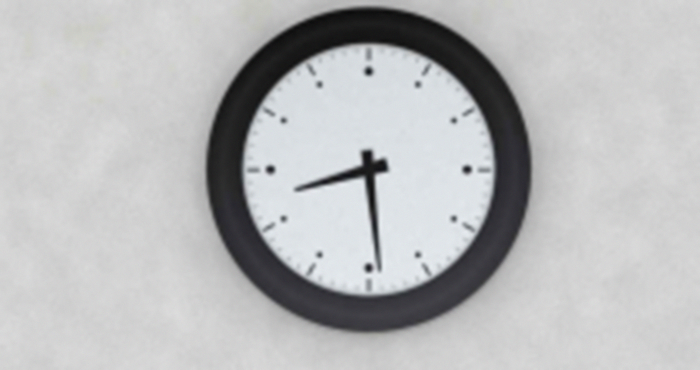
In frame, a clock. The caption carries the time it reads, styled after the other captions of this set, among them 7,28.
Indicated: 8,29
